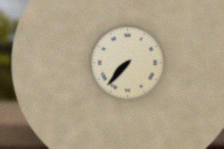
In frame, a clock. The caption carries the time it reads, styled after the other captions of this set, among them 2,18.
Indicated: 7,37
